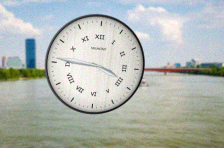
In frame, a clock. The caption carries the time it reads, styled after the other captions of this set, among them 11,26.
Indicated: 3,46
